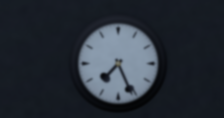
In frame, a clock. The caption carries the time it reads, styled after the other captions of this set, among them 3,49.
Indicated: 7,26
